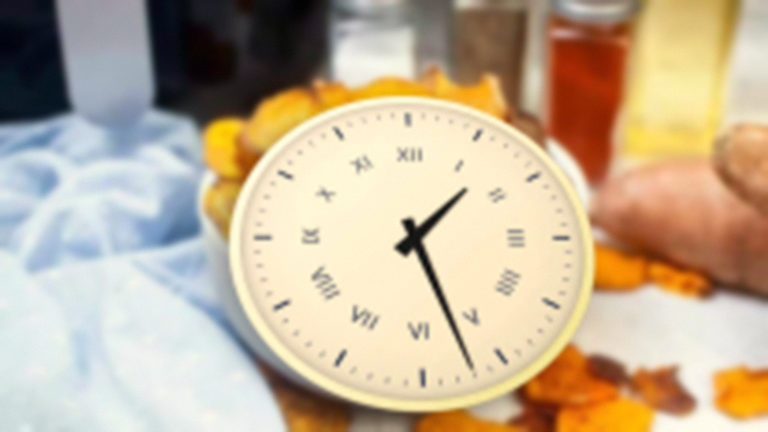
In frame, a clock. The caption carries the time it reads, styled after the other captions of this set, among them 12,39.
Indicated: 1,27
